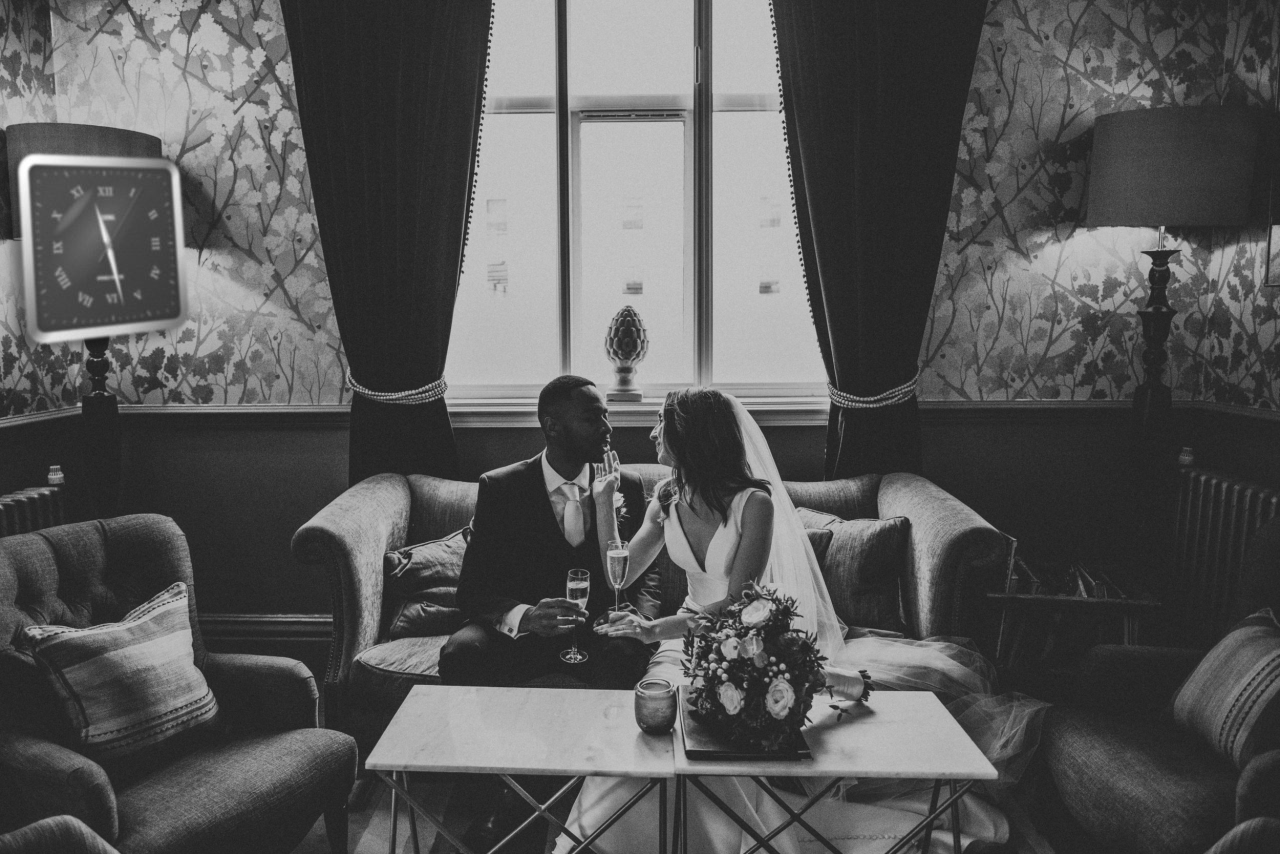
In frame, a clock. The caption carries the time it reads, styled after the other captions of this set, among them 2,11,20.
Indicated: 11,28,06
